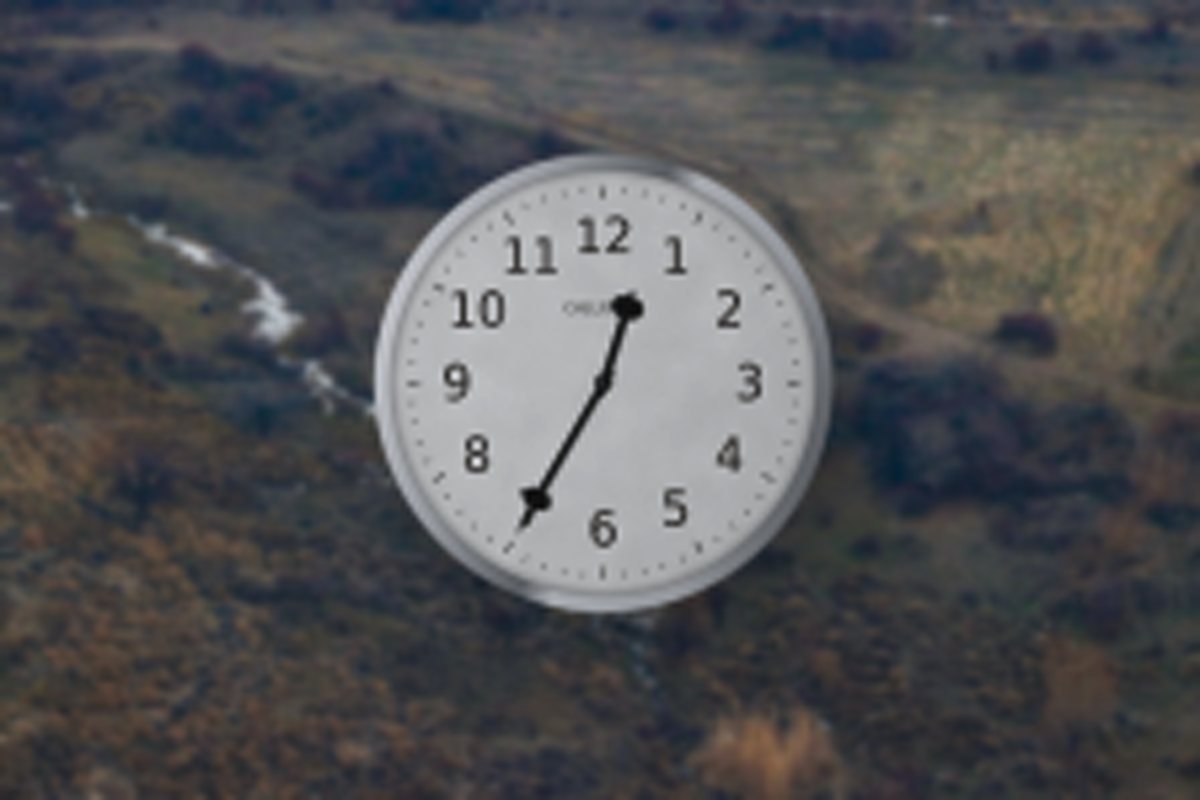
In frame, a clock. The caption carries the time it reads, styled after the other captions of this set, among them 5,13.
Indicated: 12,35
